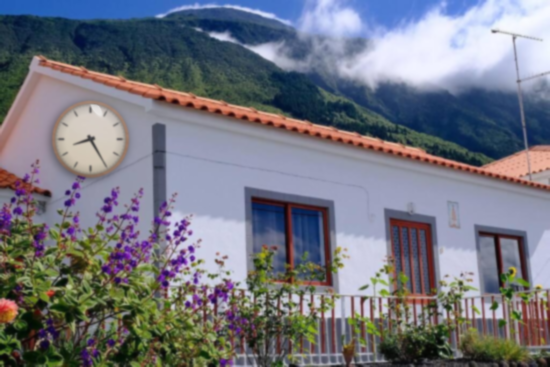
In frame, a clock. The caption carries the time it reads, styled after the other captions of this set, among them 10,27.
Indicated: 8,25
